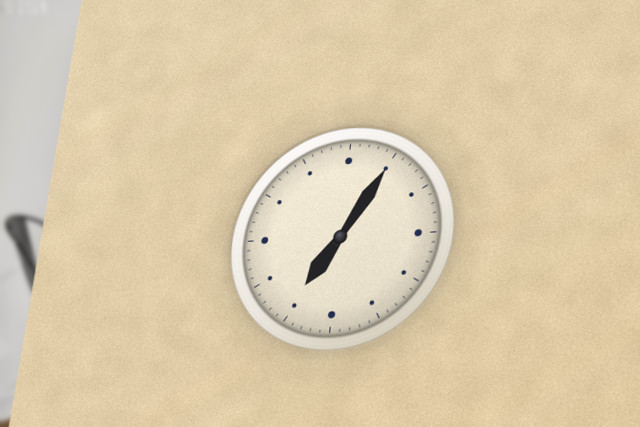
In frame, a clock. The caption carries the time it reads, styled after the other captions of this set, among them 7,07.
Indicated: 7,05
